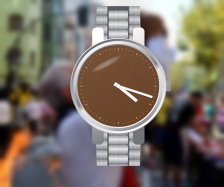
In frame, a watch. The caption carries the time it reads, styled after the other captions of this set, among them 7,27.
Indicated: 4,18
